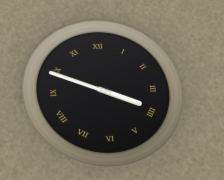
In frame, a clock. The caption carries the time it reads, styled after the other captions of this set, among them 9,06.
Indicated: 3,49
